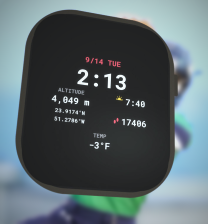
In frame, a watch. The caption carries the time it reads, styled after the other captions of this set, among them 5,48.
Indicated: 2,13
